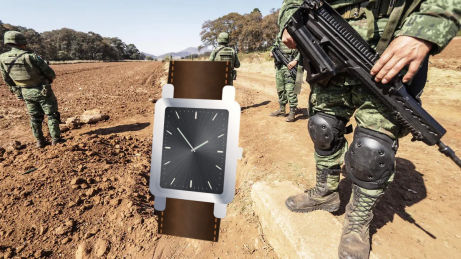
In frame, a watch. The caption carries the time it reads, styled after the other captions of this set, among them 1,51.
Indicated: 1,53
